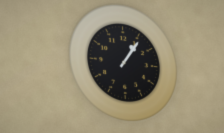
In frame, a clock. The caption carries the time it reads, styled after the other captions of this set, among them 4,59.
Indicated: 1,06
